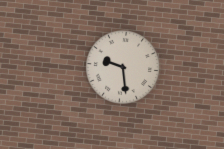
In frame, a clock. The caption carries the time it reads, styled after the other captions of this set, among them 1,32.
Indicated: 9,28
